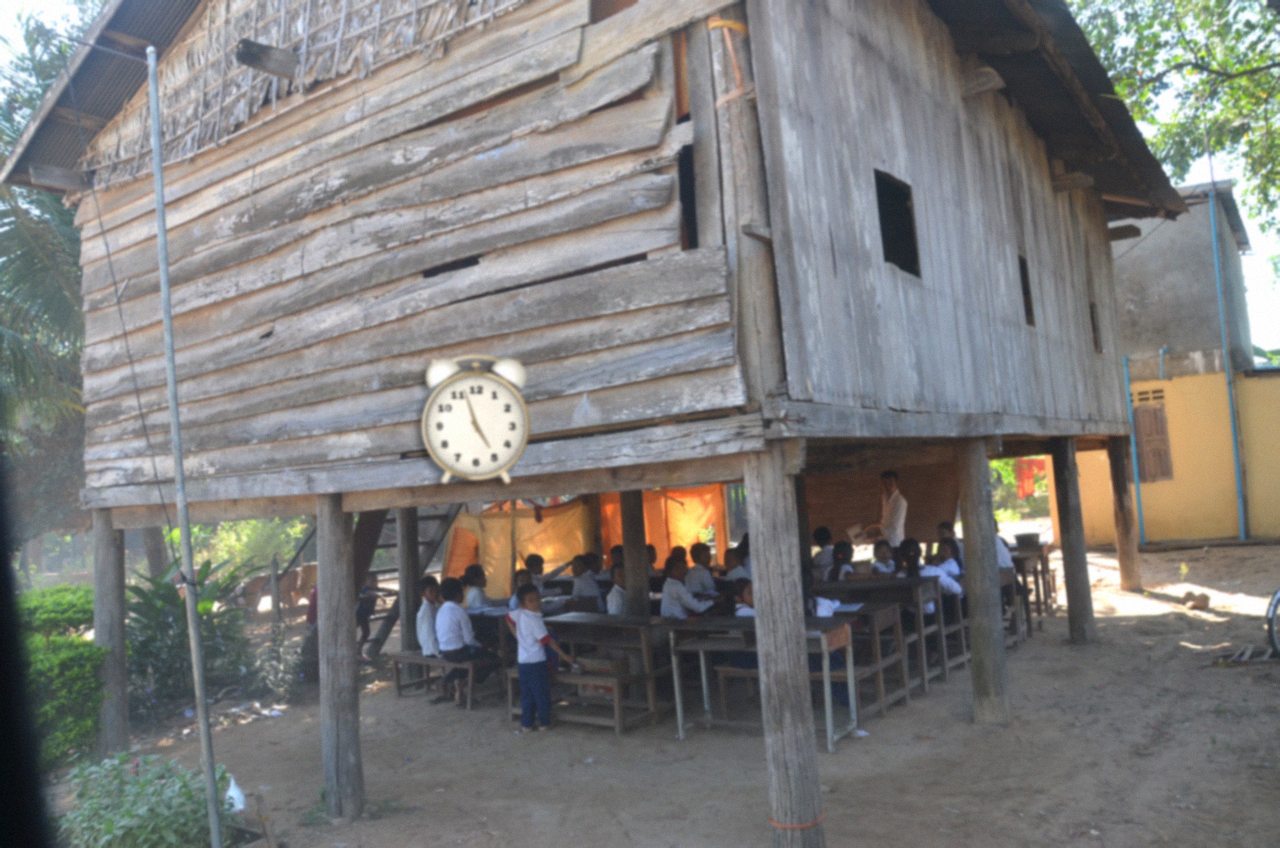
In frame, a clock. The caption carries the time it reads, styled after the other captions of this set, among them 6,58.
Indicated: 4,57
